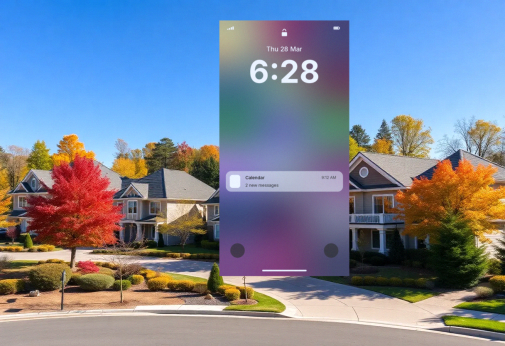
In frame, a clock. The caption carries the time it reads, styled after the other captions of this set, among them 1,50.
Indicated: 6,28
